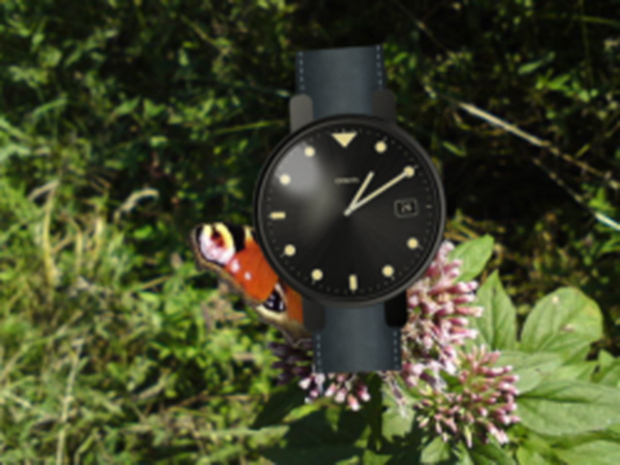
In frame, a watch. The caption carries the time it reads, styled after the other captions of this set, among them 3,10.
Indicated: 1,10
